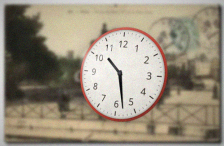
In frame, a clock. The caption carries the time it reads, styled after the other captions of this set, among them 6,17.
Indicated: 10,28
